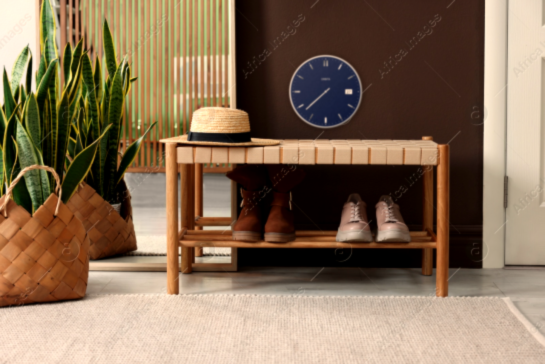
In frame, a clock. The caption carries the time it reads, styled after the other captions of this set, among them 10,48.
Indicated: 7,38
